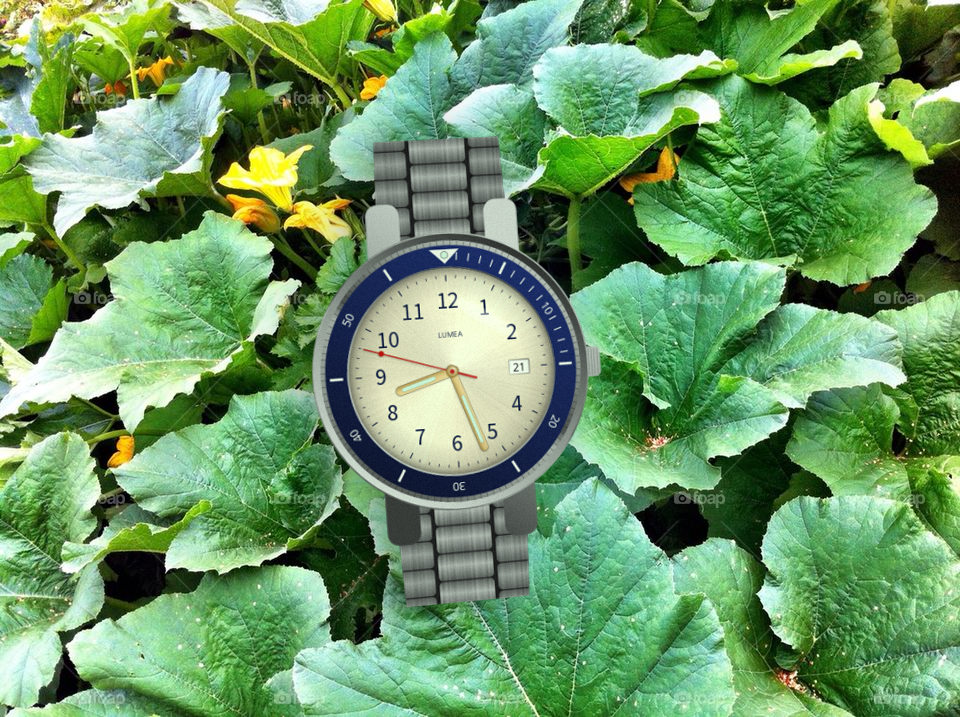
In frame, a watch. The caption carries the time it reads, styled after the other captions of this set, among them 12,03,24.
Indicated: 8,26,48
